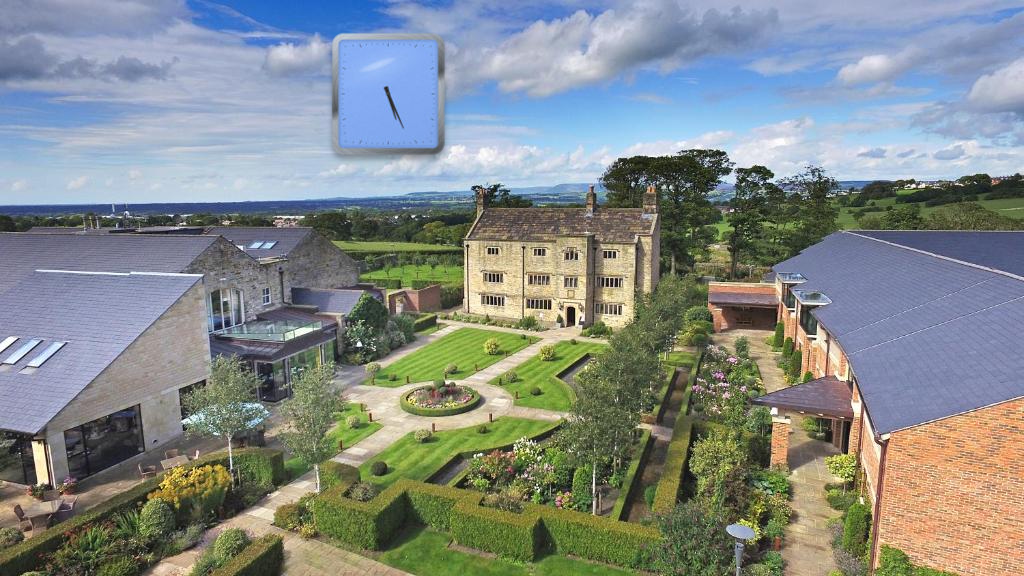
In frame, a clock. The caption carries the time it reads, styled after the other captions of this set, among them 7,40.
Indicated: 5,26
